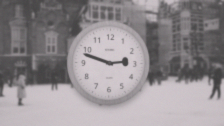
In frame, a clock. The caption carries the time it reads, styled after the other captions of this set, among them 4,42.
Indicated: 2,48
